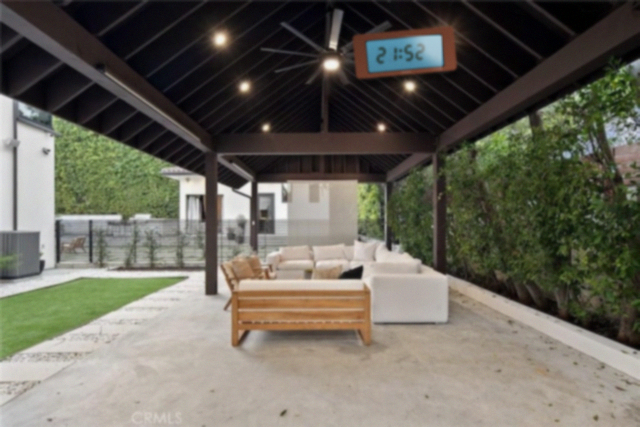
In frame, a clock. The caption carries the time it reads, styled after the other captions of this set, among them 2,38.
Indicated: 21,52
